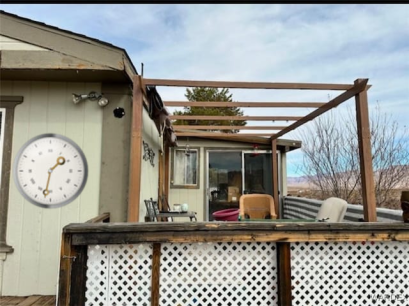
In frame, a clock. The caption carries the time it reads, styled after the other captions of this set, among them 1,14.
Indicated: 1,32
